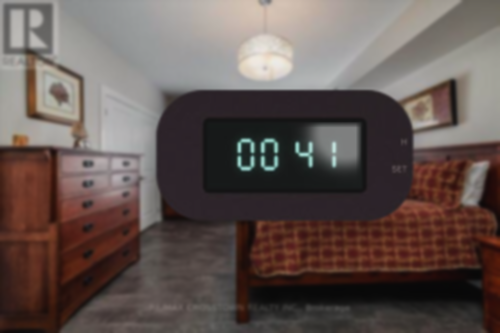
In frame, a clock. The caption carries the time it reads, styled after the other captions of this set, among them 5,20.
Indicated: 0,41
